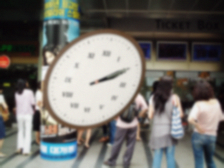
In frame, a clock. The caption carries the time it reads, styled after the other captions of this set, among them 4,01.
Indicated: 2,10
